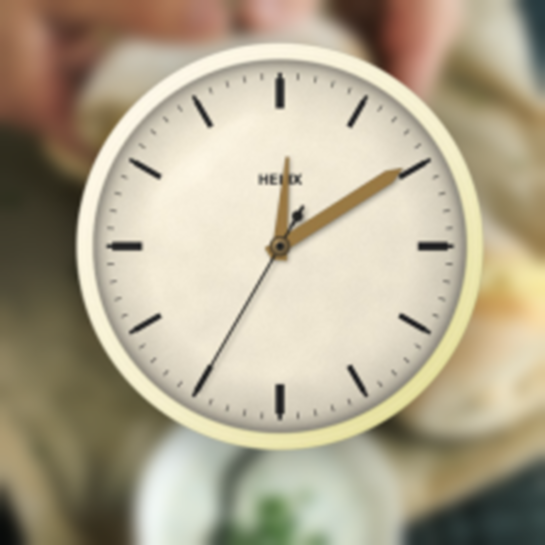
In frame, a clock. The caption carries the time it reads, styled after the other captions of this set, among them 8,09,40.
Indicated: 12,09,35
